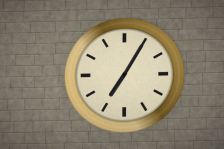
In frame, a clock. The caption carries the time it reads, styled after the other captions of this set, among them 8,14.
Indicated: 7,05
